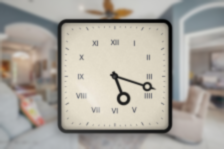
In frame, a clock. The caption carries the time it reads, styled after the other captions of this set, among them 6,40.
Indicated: 5,18
